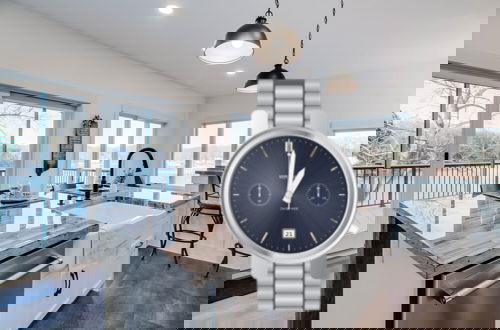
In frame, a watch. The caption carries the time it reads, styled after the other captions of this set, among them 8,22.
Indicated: 1,01
